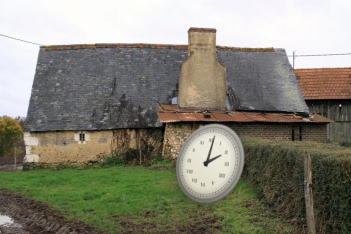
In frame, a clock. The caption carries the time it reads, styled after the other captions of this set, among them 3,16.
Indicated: 2,01
